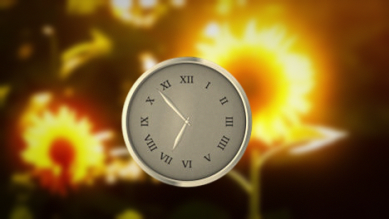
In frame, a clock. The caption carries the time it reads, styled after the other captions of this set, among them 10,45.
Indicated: 6,53
